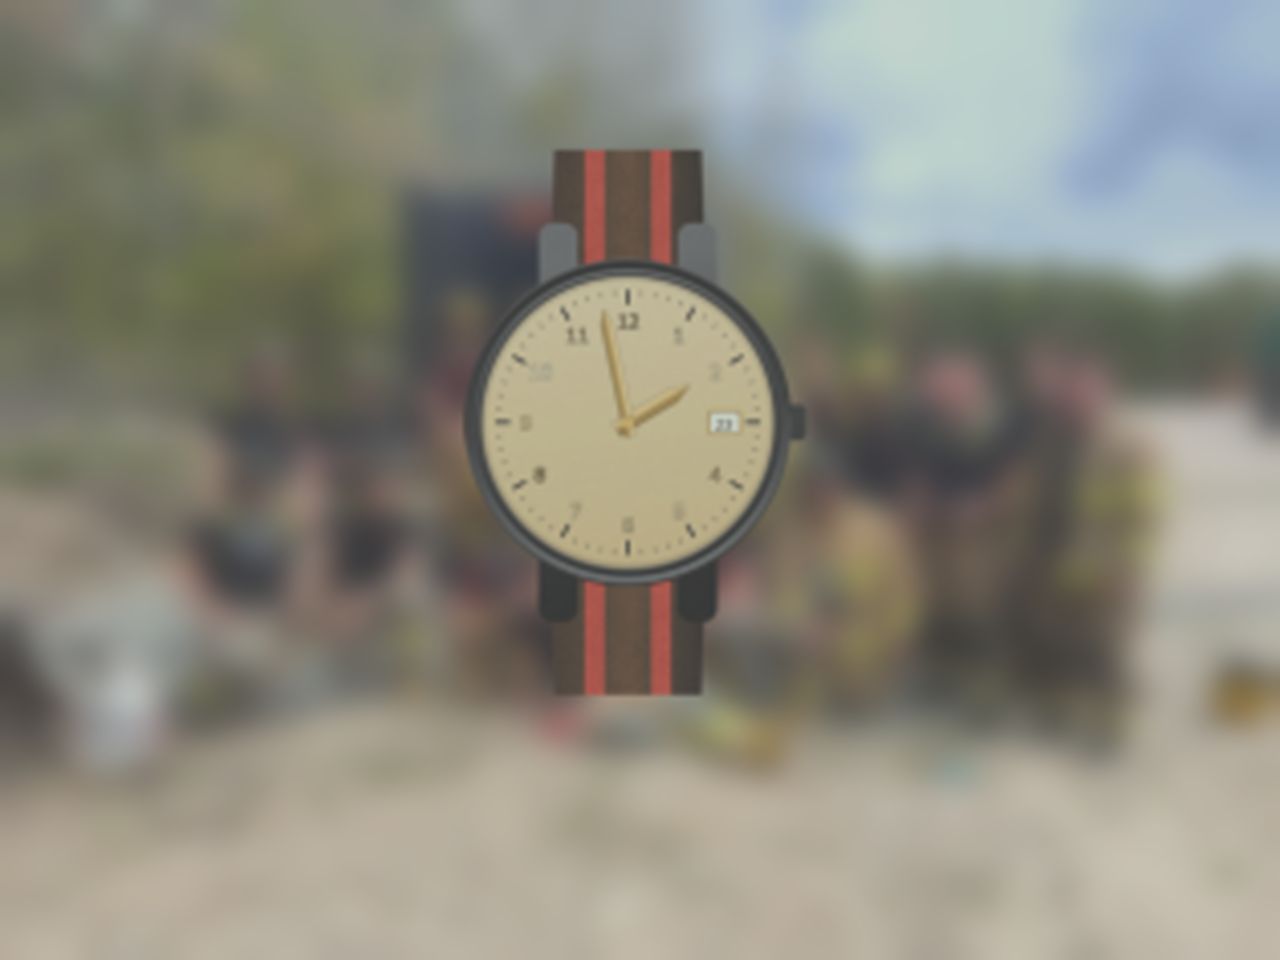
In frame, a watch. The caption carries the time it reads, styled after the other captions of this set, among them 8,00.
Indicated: 1,58
